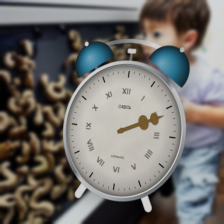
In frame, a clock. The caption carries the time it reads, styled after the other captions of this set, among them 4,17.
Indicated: 2,11
